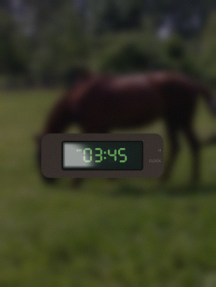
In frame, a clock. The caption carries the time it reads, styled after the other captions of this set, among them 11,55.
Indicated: 3,45
